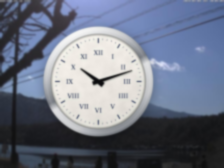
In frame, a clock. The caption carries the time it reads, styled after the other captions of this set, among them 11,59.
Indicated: 10,12
